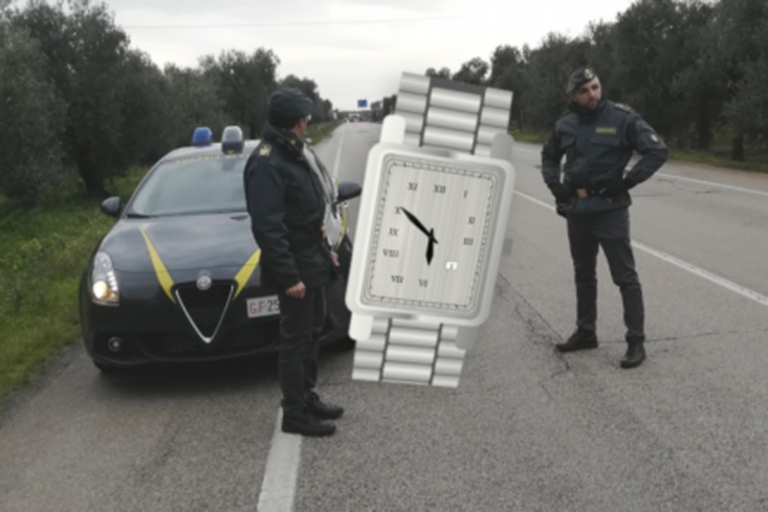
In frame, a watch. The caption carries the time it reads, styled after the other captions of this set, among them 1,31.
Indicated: 5,51
